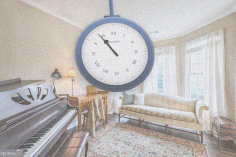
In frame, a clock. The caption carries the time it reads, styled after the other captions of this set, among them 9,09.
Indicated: 10,54
